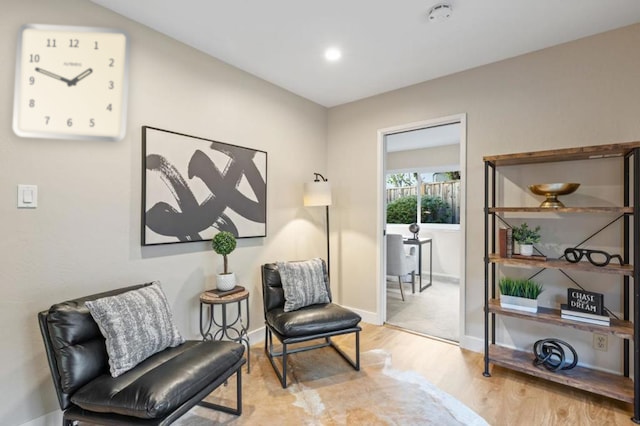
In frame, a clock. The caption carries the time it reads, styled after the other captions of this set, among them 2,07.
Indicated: 1,48
